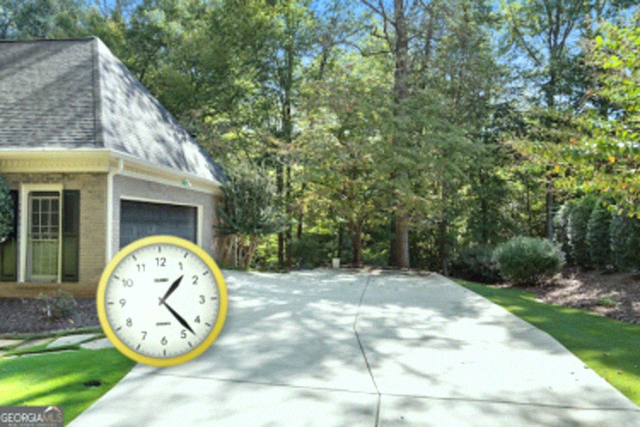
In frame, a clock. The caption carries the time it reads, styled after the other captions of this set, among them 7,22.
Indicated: 1,23
